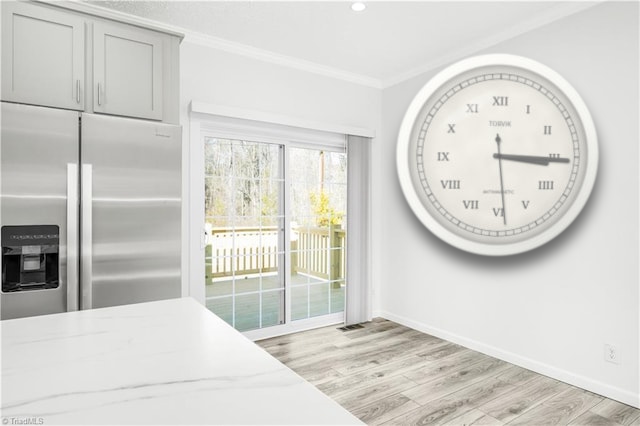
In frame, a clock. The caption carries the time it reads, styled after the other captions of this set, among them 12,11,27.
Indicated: 3,15,29
